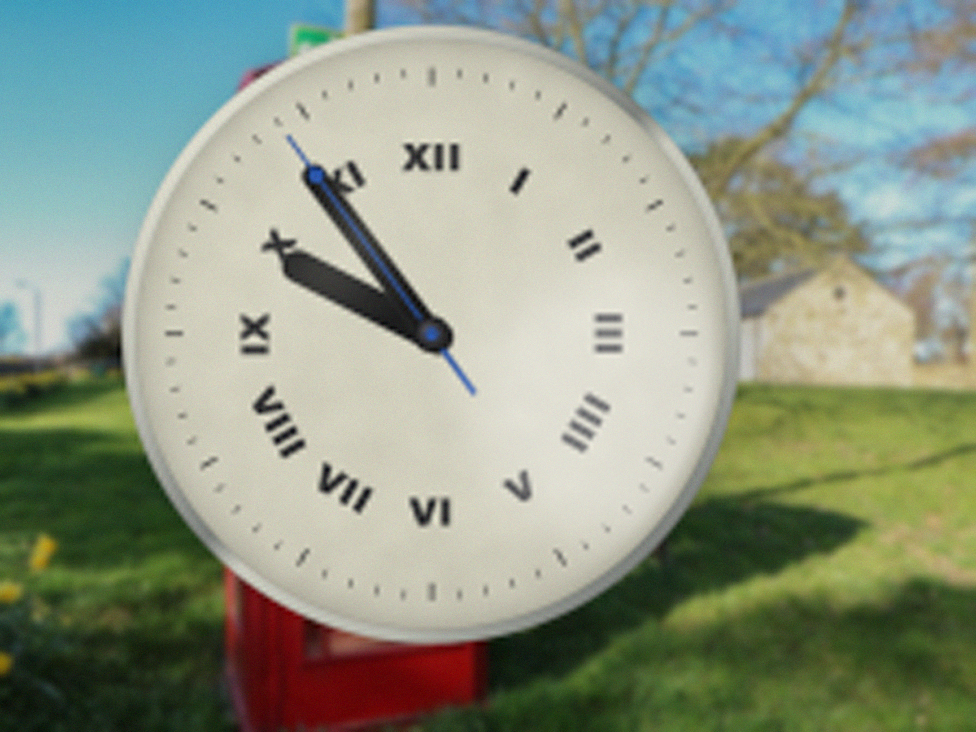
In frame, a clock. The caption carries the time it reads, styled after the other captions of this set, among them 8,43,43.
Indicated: 9,53,54
